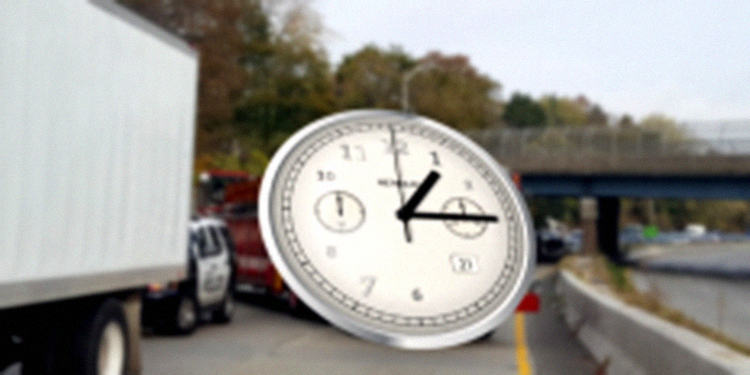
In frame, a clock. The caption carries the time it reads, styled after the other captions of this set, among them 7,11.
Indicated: 1,15
